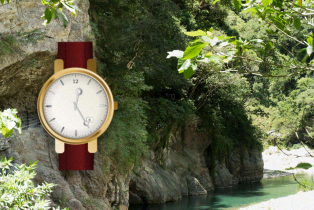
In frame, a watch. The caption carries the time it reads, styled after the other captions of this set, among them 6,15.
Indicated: 12,25
